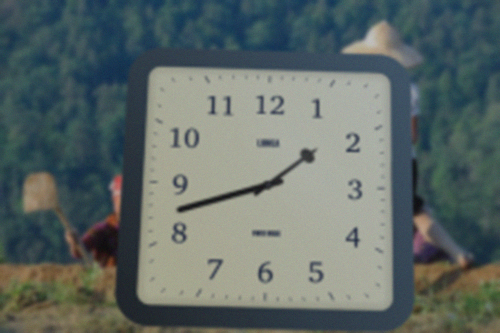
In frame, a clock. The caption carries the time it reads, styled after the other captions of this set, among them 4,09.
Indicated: 1,42
